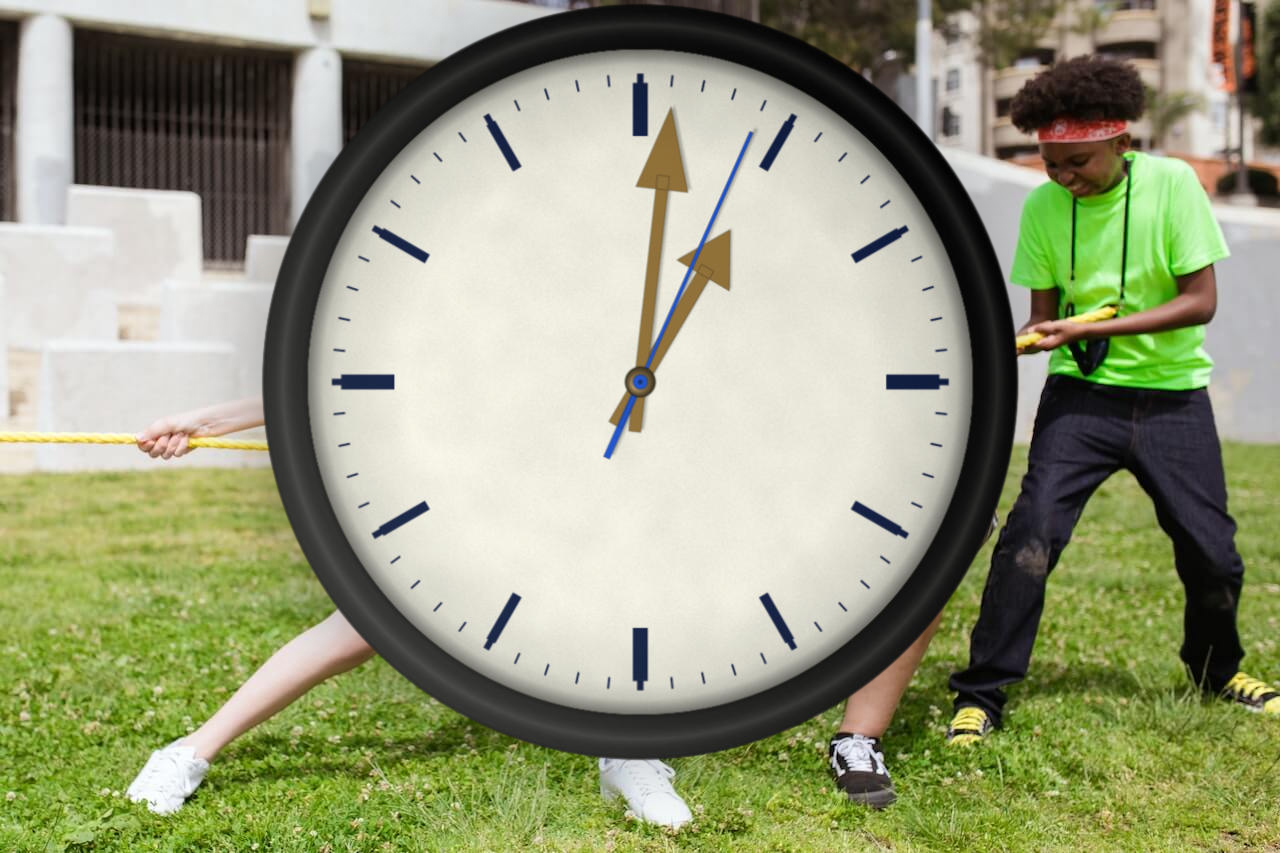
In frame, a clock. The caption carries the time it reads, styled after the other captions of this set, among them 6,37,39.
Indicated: 1,01,04
